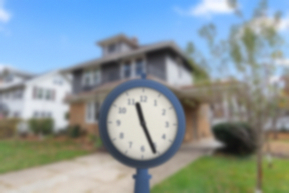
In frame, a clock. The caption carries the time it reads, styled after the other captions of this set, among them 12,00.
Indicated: 11,26
